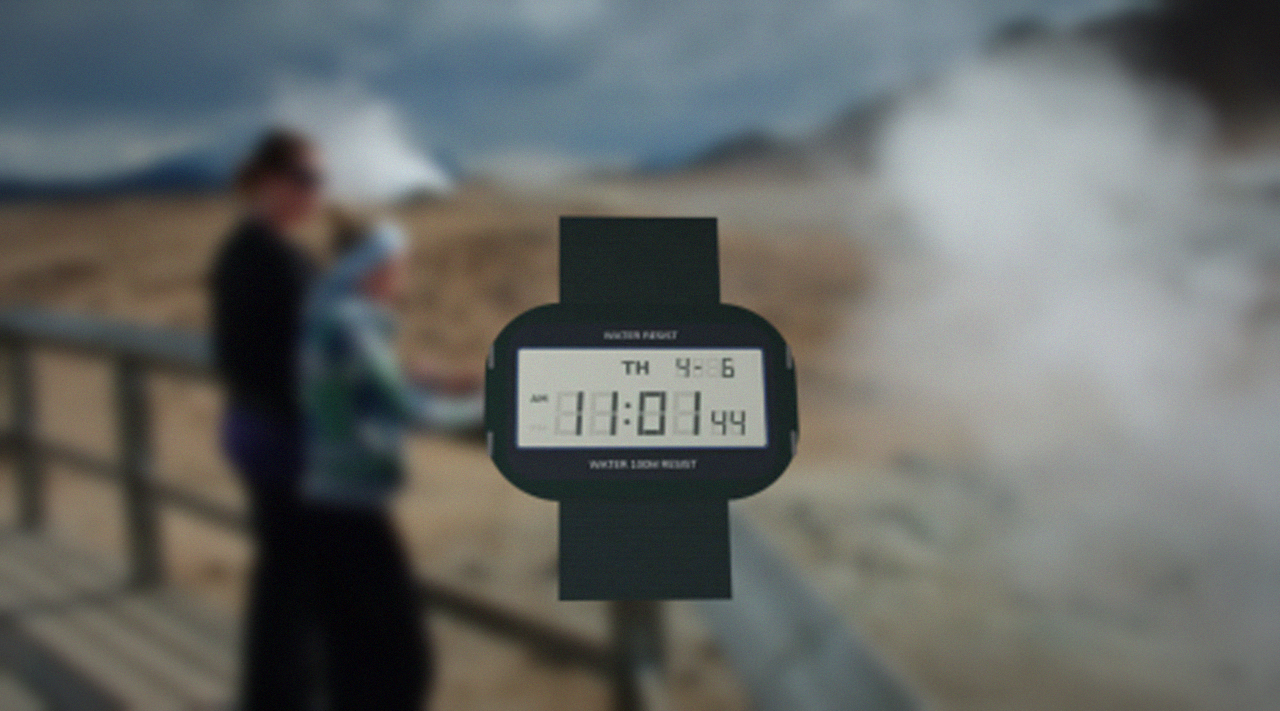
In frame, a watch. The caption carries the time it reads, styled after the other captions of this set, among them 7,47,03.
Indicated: 11,01,44
